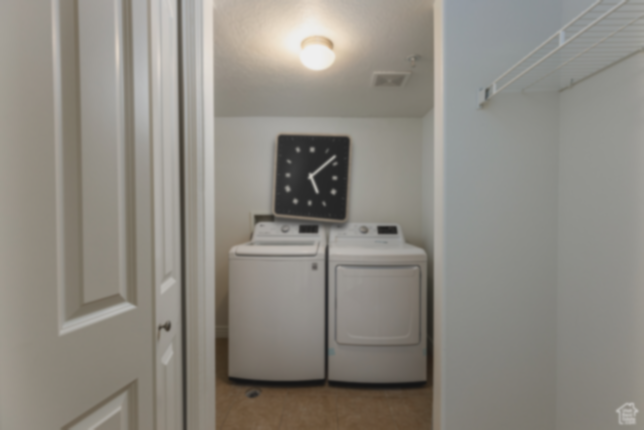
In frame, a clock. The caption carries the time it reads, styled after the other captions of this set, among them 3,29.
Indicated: 5,08
